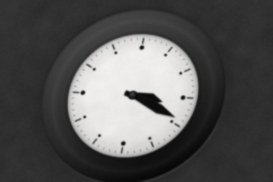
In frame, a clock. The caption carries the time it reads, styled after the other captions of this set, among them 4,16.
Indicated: 3,19
